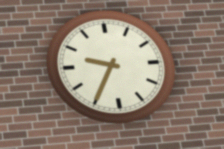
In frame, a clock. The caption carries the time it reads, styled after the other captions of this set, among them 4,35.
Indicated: 9,35
